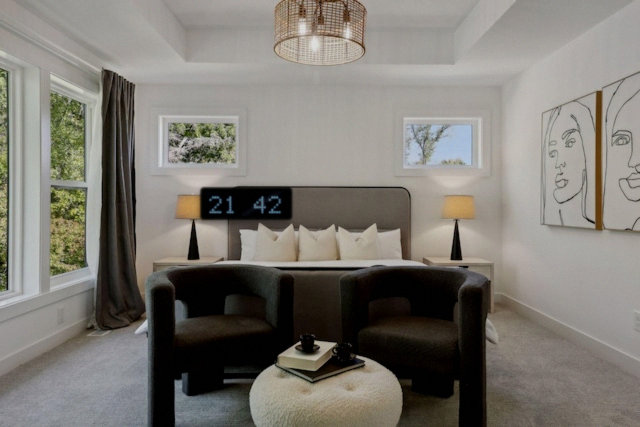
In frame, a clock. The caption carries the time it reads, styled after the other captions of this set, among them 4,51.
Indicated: 21,42
